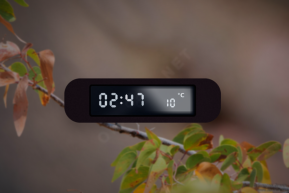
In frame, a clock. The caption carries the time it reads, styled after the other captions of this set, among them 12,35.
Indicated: 2,47
